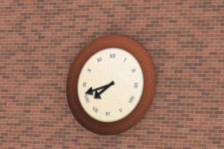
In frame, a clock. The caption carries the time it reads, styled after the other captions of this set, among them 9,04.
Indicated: 7,42
